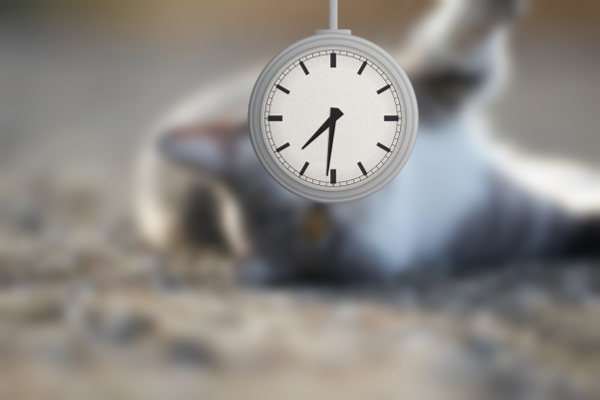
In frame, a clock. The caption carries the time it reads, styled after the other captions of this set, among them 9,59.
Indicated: 7,31
